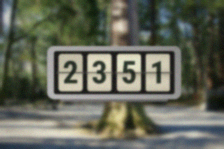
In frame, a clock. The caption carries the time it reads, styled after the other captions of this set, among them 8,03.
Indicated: 23,51
